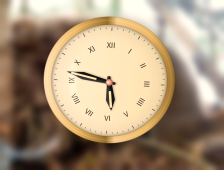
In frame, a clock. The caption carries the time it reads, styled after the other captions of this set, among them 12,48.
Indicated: 5,47
